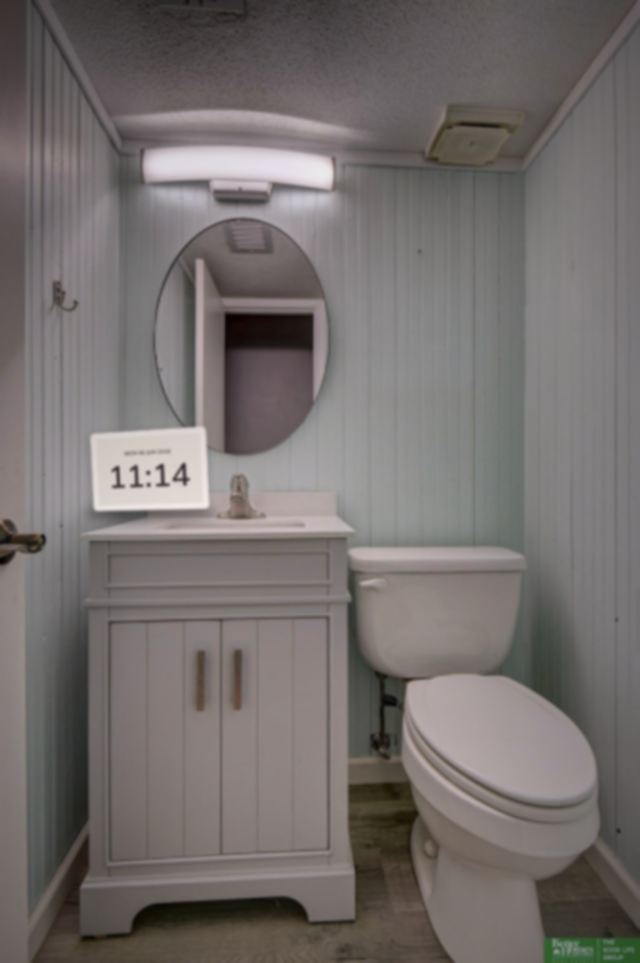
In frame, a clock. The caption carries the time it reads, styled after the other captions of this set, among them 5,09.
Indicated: 11,14
